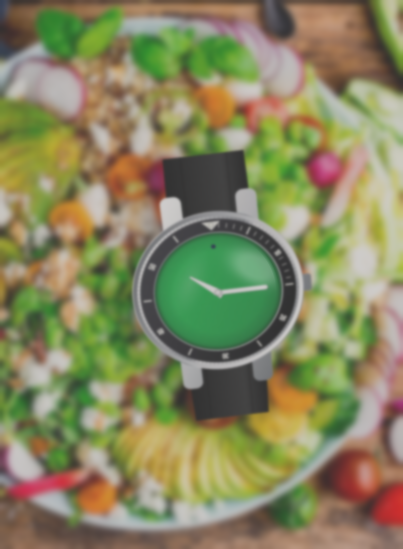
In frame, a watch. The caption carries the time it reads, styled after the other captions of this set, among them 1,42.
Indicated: 10,15
